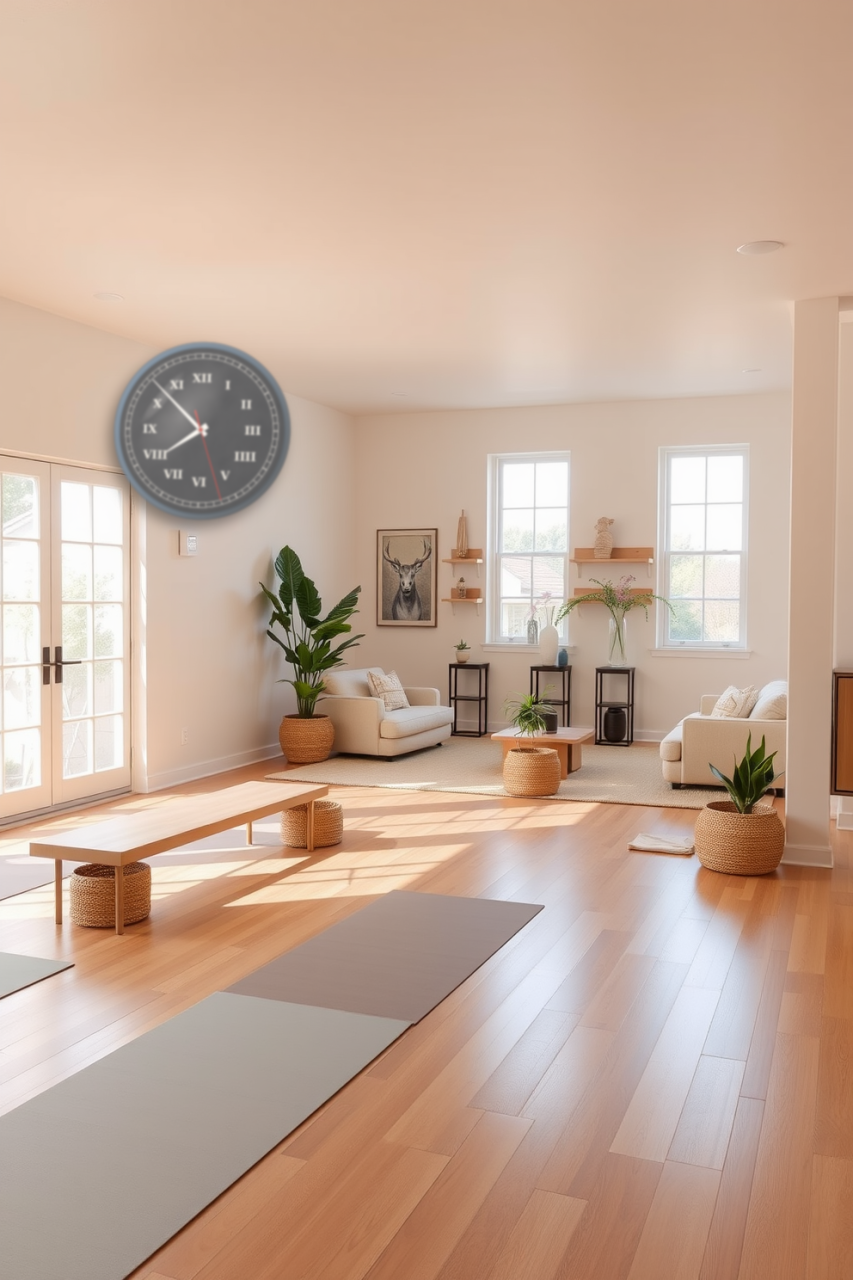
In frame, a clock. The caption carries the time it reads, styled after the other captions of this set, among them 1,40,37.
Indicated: 7,52,27
